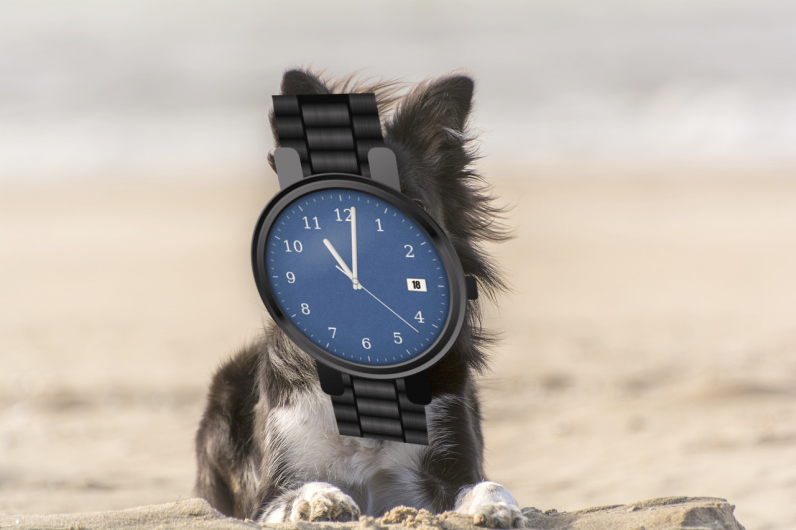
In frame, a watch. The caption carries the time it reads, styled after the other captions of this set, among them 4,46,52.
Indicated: 11,01,22
